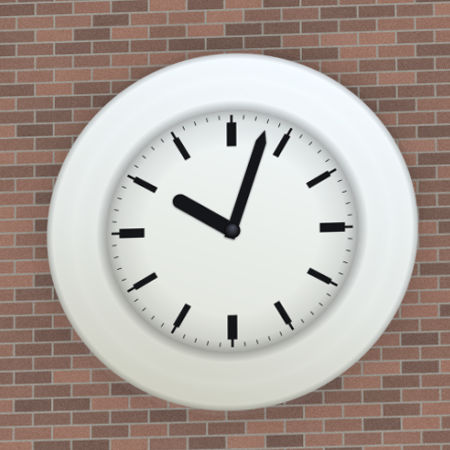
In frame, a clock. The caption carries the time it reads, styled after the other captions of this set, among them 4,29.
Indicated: 10,03
